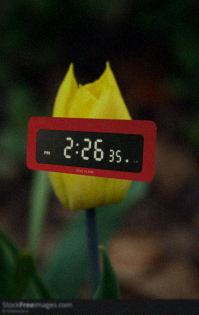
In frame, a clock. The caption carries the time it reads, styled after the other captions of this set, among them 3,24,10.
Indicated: 2,26,35
